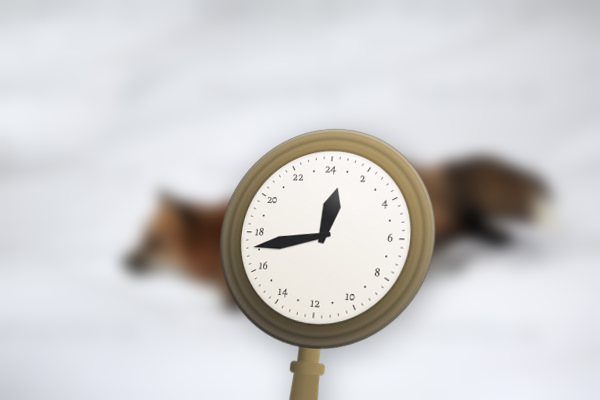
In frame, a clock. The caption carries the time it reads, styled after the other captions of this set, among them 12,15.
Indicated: 0,43
